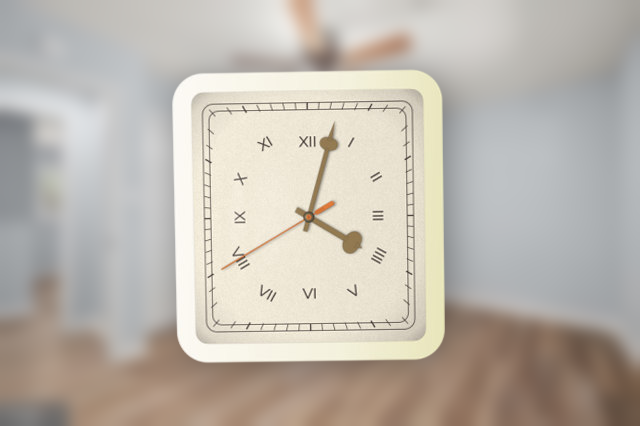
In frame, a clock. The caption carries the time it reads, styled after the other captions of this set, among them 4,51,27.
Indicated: 4,02,40
